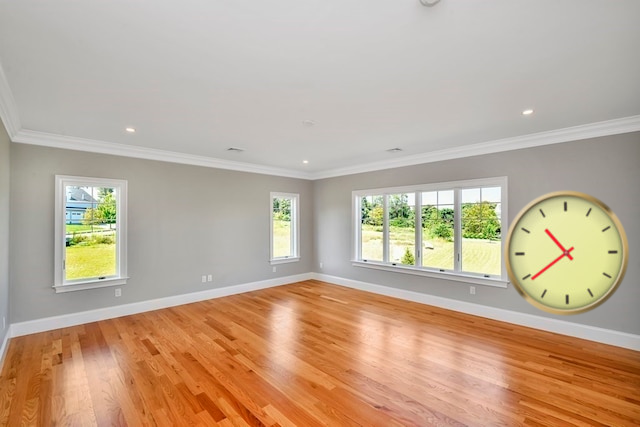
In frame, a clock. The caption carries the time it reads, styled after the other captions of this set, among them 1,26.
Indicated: 10,39
